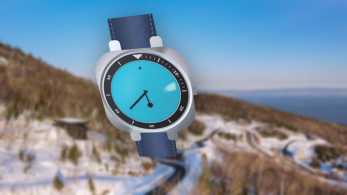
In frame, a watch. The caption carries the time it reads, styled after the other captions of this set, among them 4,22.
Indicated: 5,38
